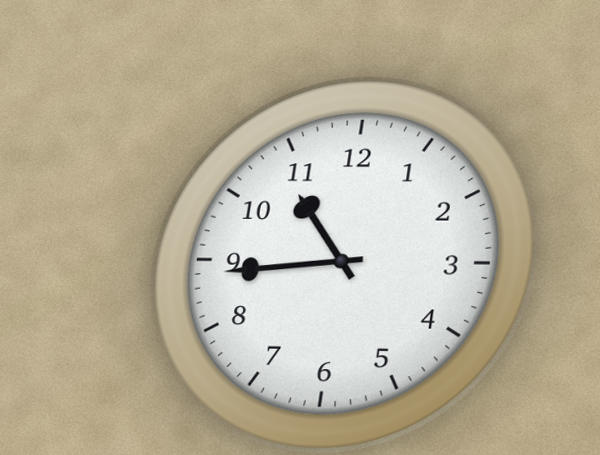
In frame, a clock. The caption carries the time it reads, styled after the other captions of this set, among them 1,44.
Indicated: 10,44
